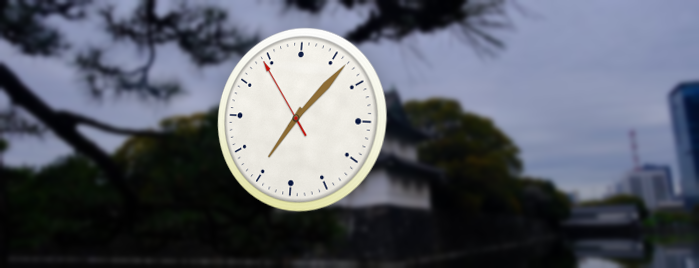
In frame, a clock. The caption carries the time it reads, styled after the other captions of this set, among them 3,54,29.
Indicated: 7,06,54
